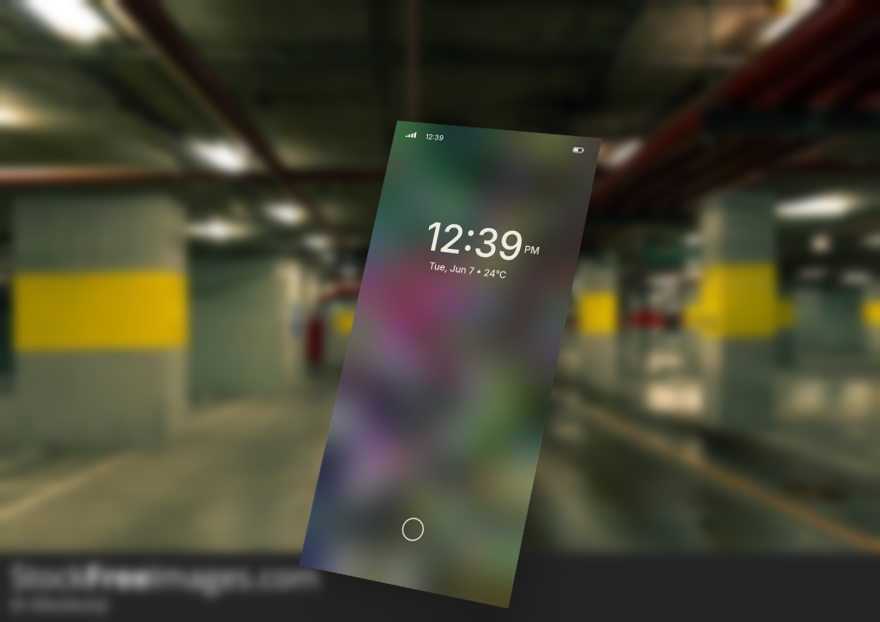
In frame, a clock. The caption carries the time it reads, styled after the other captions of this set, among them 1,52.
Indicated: 12,39
